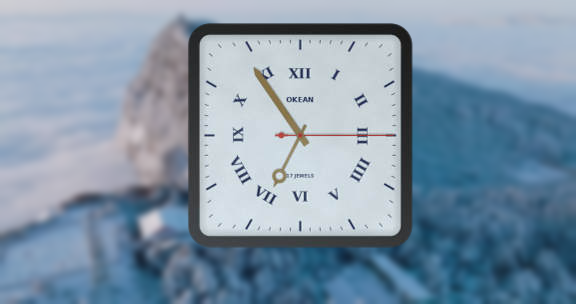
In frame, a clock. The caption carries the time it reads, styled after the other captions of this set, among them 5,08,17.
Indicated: 6,54,15
